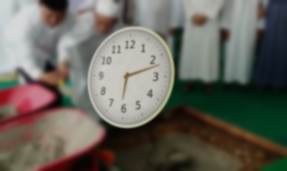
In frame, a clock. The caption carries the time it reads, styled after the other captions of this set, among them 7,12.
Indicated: 6,12
